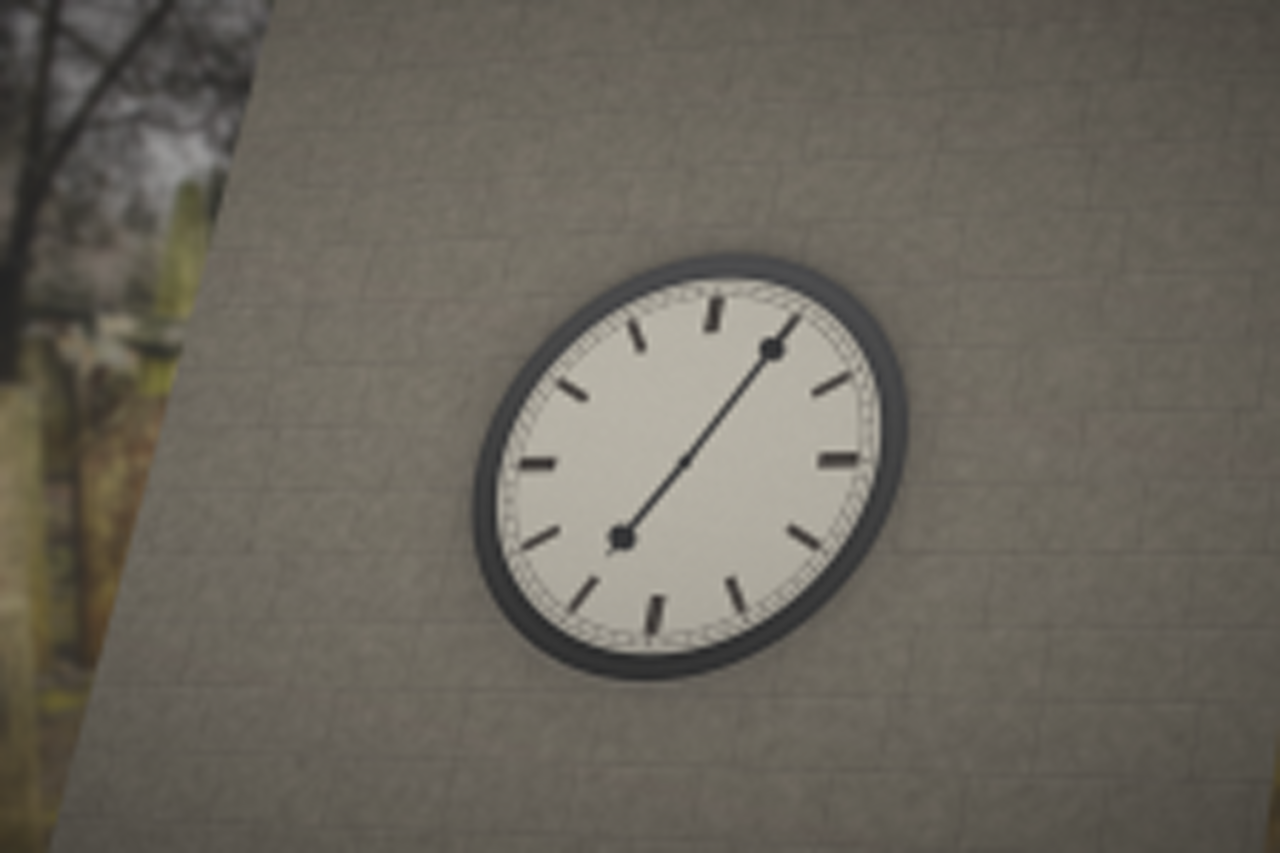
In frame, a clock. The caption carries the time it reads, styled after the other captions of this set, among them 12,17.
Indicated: 7,05
